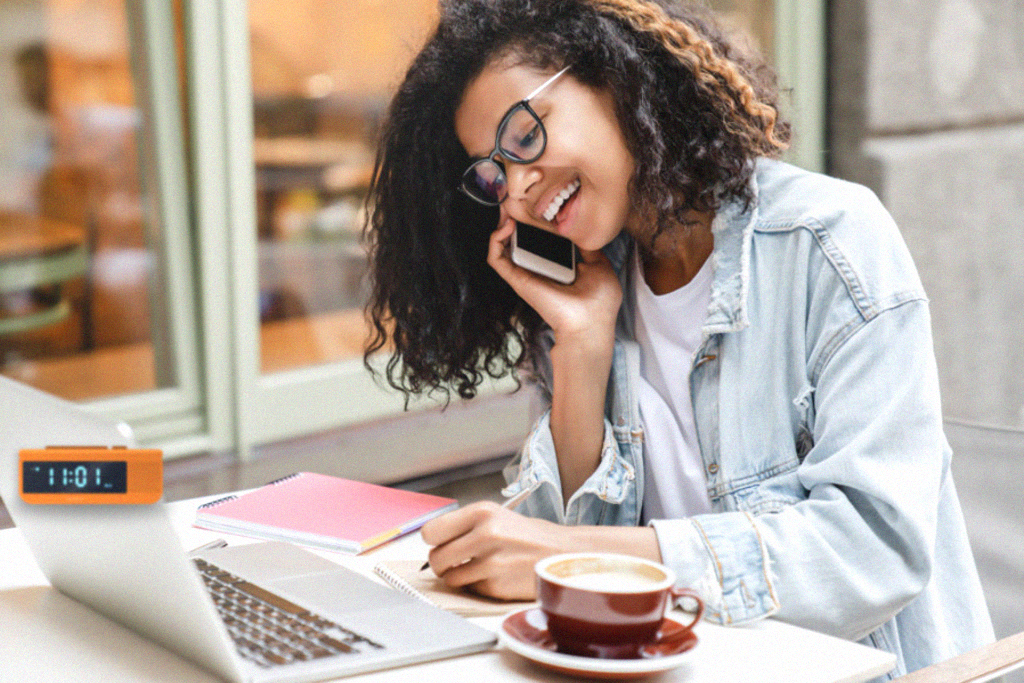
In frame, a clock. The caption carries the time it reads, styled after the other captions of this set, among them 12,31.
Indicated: 11,01
